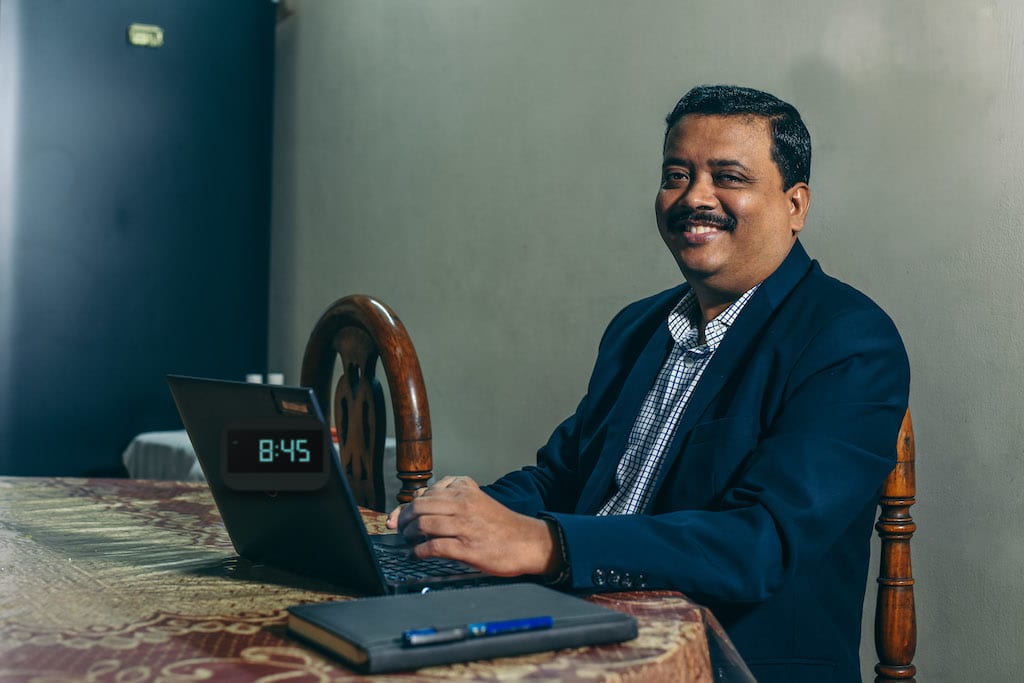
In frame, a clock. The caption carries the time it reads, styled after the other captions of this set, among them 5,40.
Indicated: 8,45
